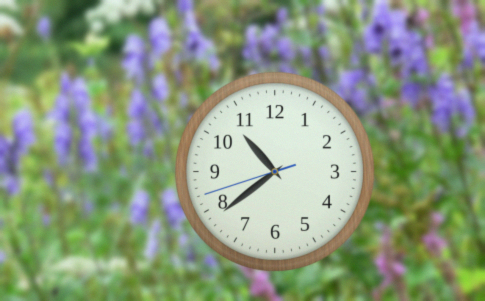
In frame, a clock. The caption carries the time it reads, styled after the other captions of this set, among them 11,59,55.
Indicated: 10,38,42
